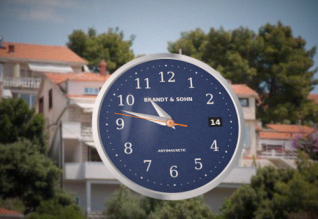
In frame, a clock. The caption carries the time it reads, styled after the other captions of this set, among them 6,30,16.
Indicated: 10,47,47
